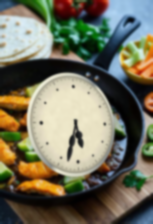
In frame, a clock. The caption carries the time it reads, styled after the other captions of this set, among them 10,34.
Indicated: 5,33
